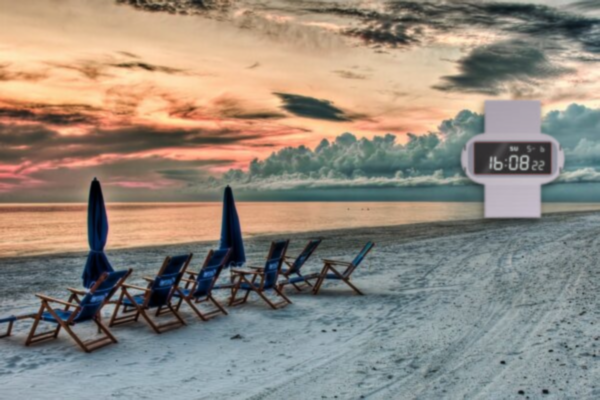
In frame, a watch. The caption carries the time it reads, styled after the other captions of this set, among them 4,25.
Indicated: 16,08
